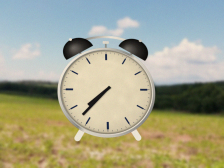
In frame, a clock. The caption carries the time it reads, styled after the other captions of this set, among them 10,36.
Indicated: 7,37
